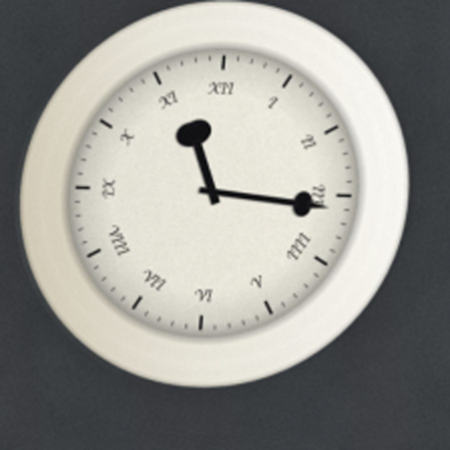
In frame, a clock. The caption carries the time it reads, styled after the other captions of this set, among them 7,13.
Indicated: 11,16
